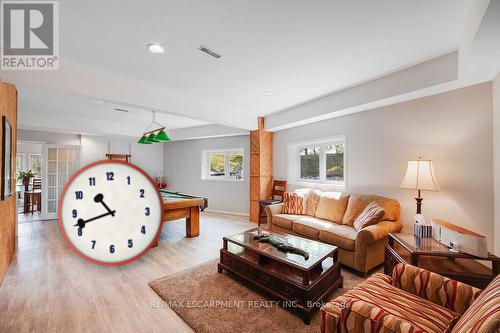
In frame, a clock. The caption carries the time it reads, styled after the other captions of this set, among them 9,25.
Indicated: 10,42
